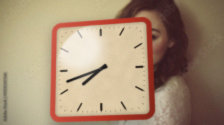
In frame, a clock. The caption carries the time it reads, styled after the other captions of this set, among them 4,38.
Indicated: 7,42
